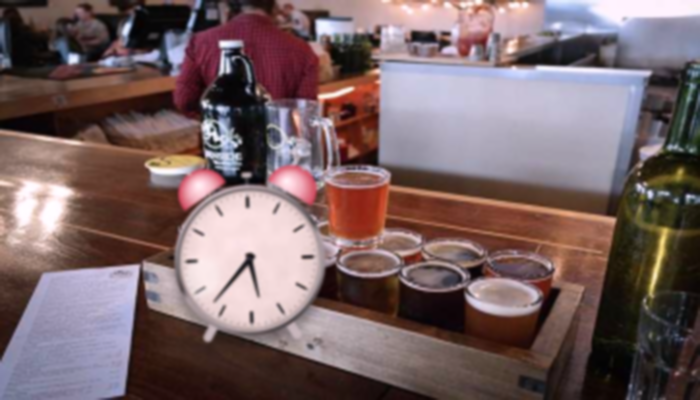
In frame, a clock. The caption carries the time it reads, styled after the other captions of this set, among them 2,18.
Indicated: 5,37
